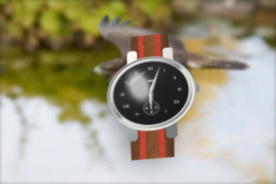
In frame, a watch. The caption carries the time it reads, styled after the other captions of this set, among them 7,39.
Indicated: 6,03
